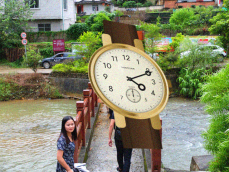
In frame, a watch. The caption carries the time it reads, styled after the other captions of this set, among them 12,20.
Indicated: 4,11
